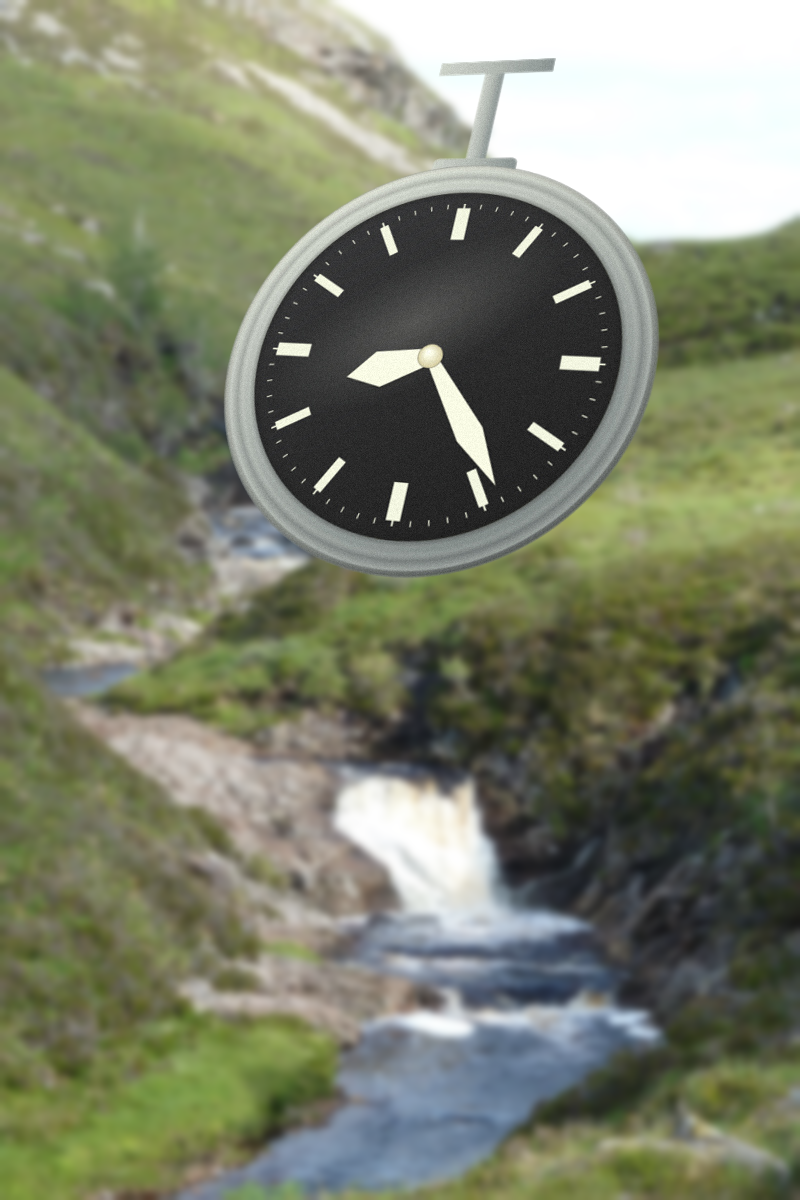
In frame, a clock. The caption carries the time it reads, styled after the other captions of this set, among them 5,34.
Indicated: 8,24
